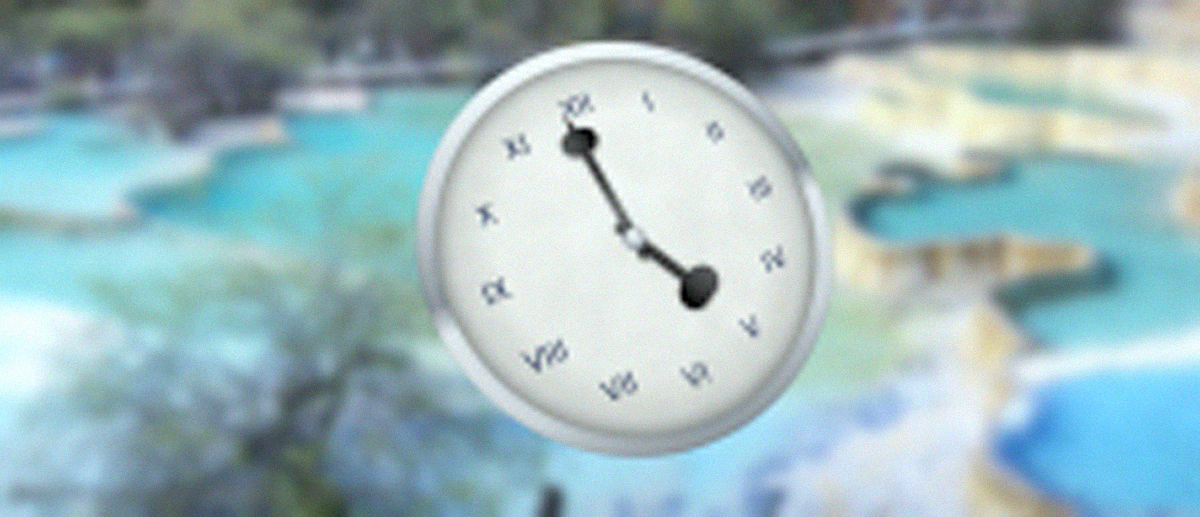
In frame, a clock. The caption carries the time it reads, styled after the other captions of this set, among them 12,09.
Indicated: 4,59
